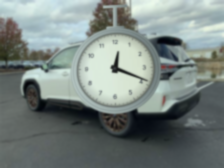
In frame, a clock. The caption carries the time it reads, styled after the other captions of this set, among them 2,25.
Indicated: 12,19
